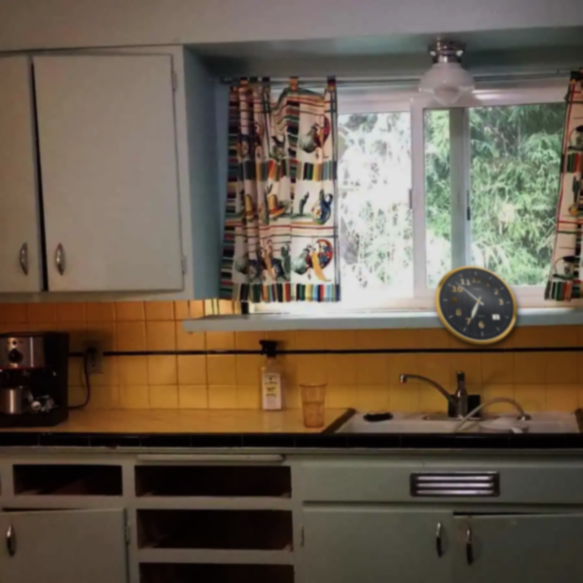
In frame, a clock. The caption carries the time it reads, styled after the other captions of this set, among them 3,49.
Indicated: 6,52
